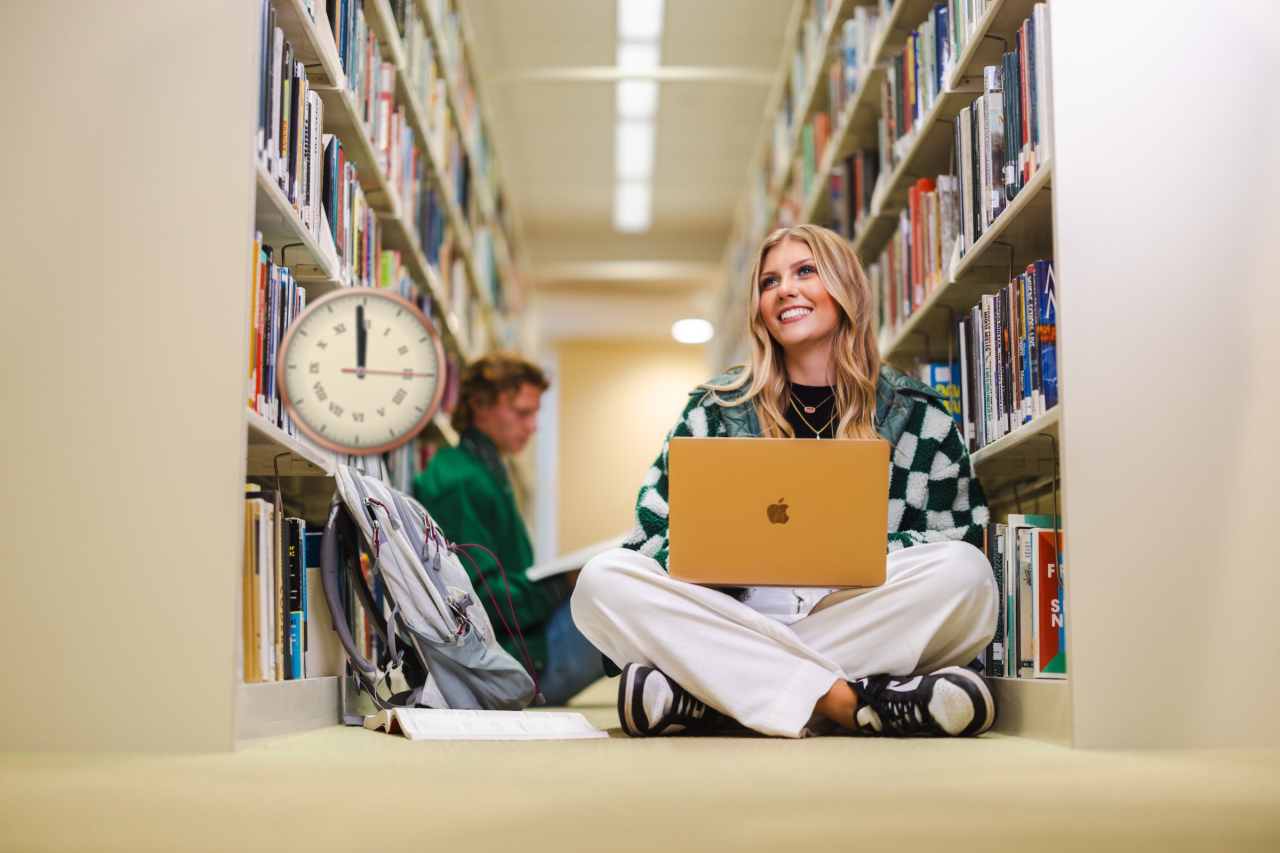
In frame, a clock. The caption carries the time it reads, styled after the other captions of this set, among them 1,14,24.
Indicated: 11,59,15
